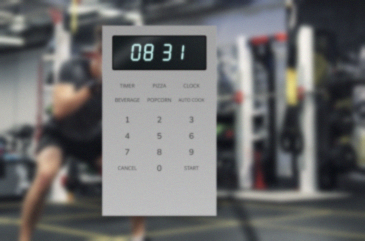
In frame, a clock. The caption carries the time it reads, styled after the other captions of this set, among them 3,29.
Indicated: 8,31
